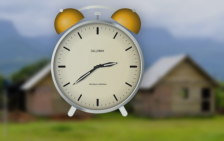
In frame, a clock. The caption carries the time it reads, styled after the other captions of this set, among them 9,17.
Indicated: 2,39
